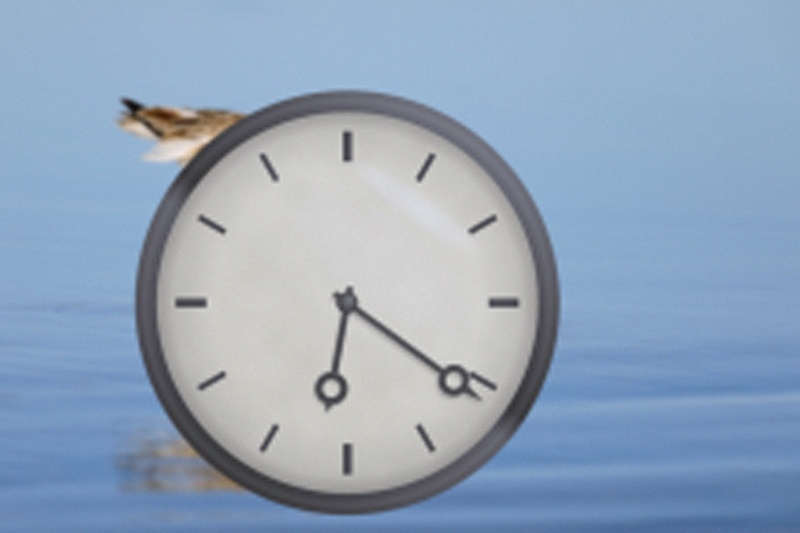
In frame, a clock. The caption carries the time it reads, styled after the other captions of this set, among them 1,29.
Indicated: 6,21
